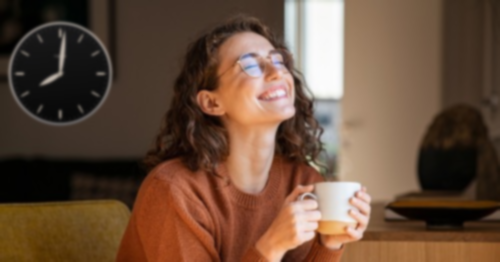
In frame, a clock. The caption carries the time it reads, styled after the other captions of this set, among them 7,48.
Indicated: 8,01
